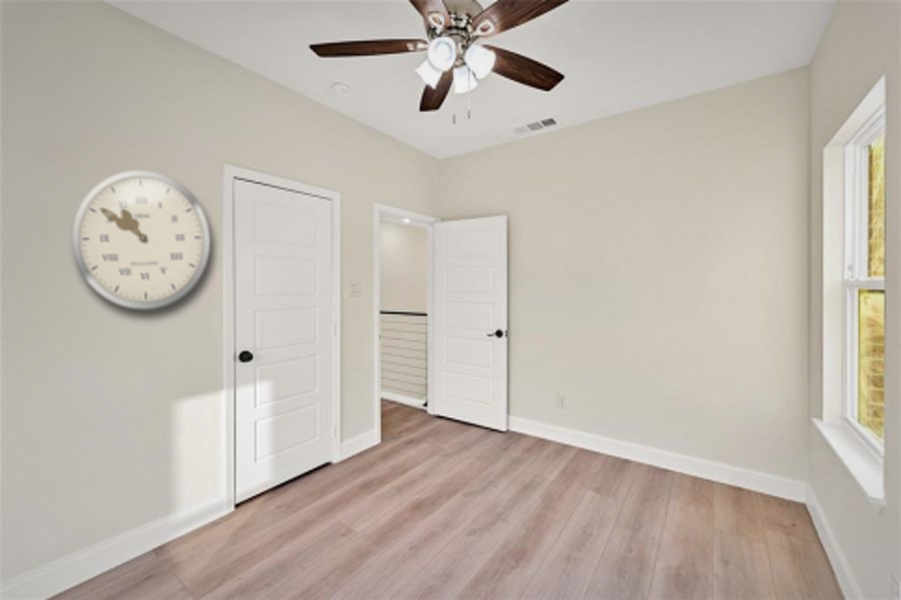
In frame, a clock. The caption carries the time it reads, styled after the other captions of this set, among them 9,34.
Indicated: 10,51
